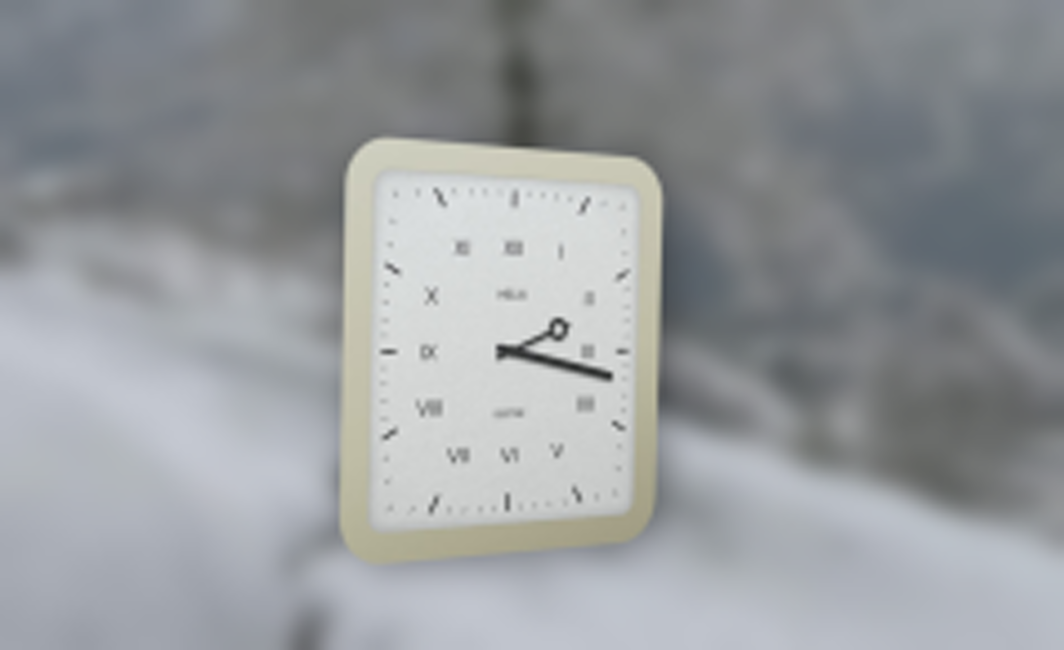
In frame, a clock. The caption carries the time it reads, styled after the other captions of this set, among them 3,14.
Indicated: 2,17
